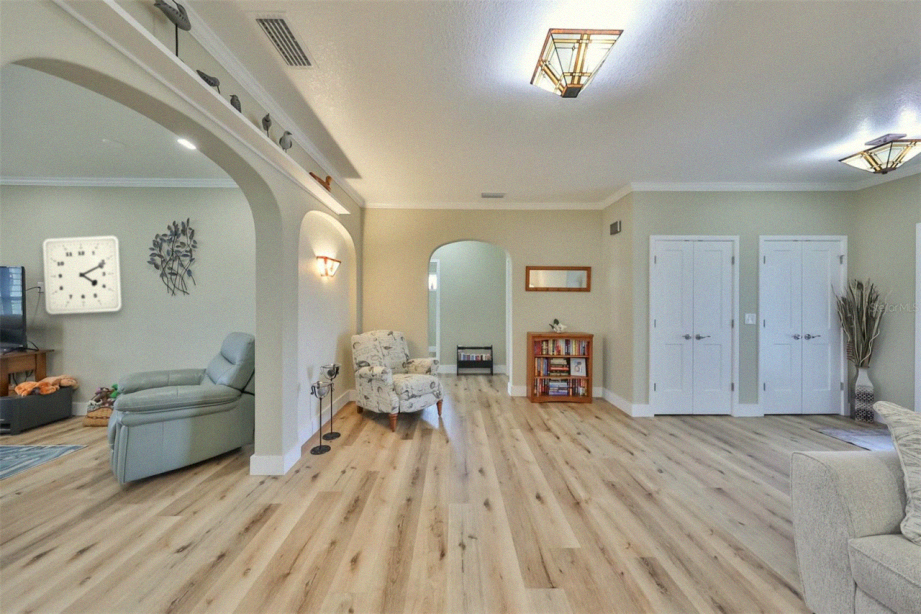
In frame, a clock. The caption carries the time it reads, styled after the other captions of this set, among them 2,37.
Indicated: 4,11
